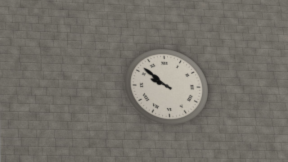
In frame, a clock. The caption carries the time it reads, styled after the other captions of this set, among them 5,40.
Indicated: 9,52
